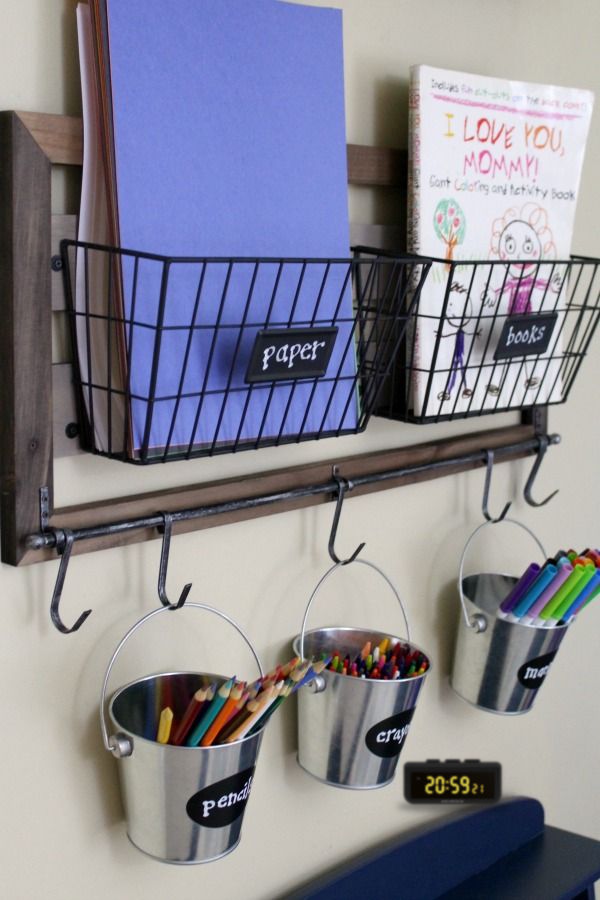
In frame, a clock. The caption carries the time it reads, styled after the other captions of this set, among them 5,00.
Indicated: 20,59
